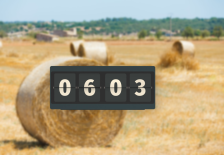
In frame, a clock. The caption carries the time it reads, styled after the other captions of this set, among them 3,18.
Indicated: 6,03
